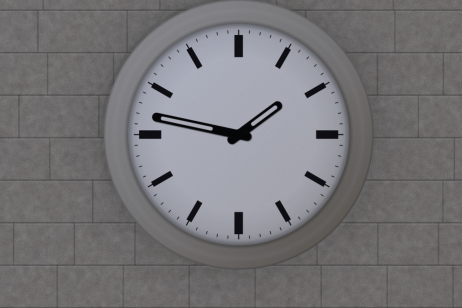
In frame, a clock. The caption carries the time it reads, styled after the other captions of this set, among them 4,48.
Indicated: 1,47
